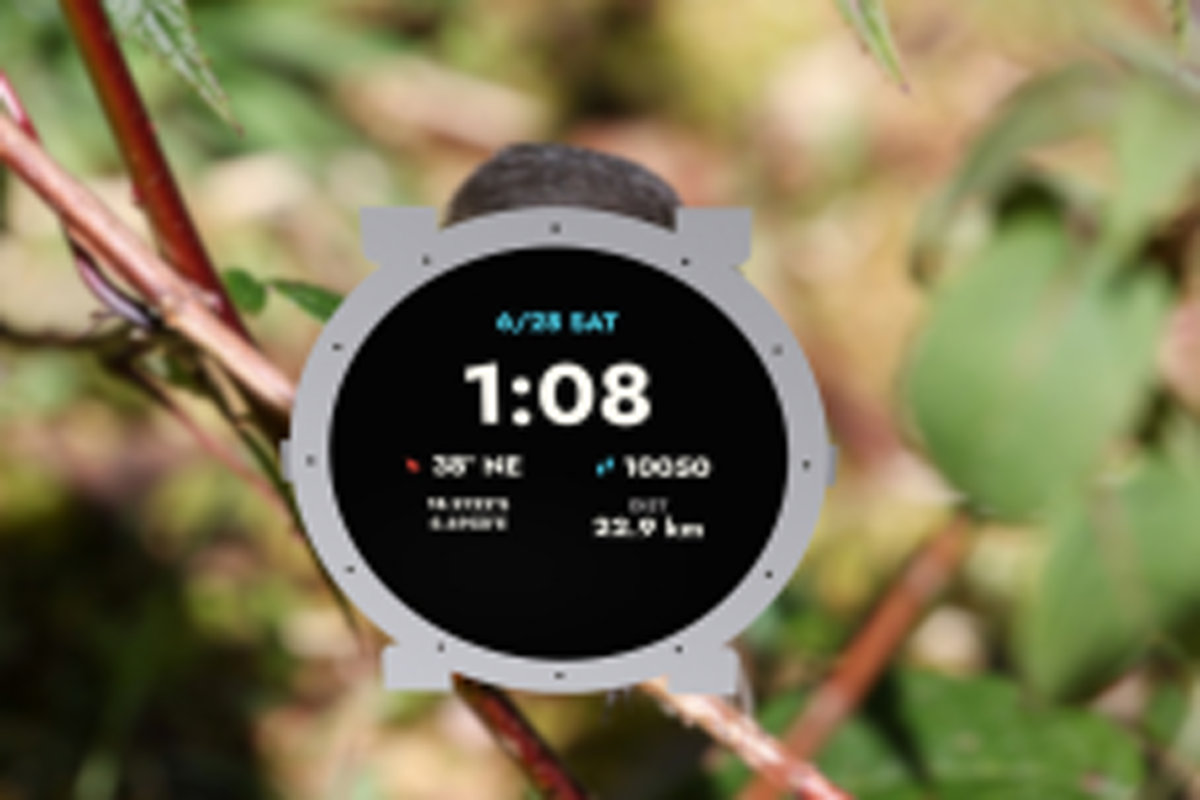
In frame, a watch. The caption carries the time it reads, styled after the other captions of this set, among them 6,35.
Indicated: 1,08
